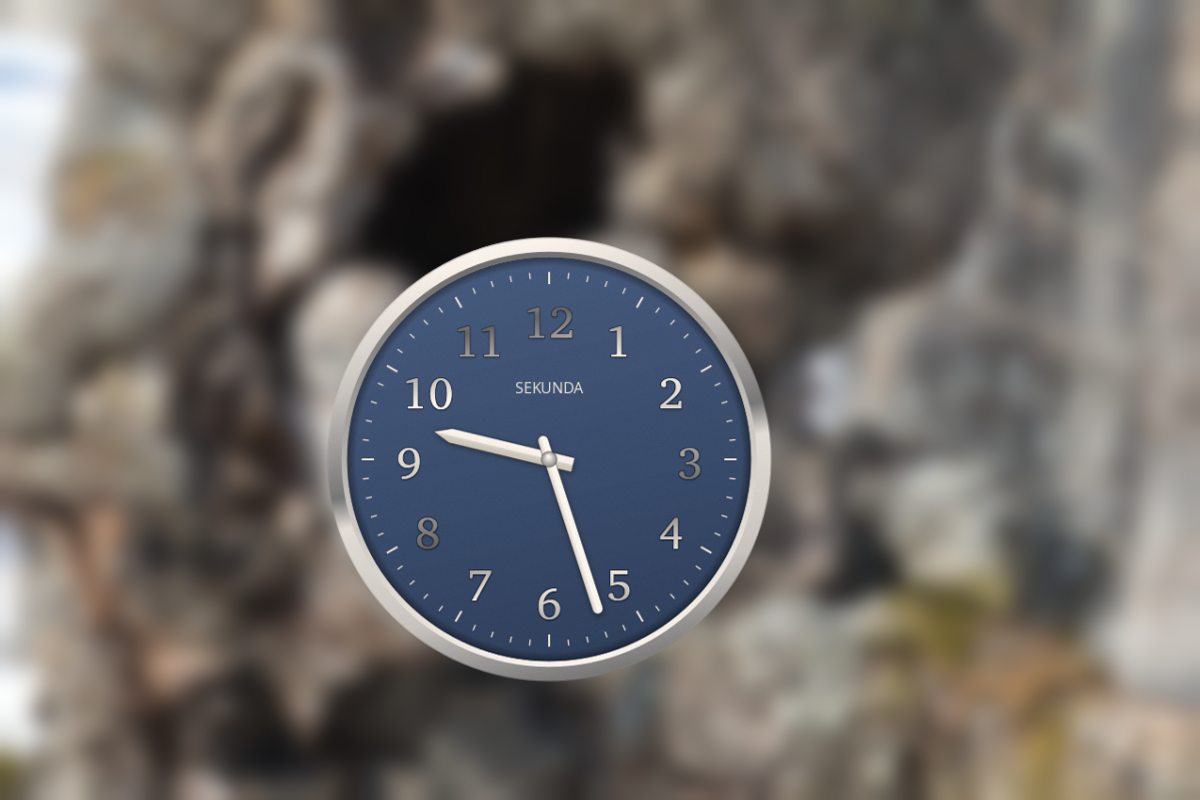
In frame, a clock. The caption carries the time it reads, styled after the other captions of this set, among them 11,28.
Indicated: 9,27
